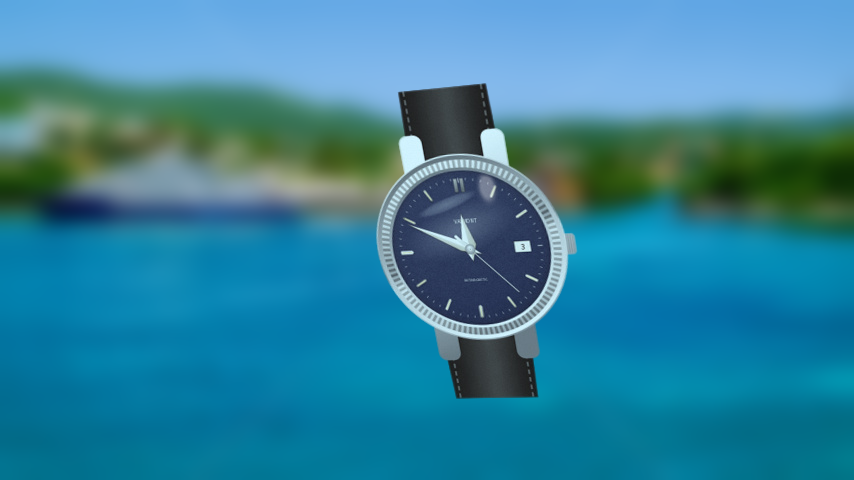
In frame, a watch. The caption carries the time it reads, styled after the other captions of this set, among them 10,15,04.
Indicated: 11,49,23
